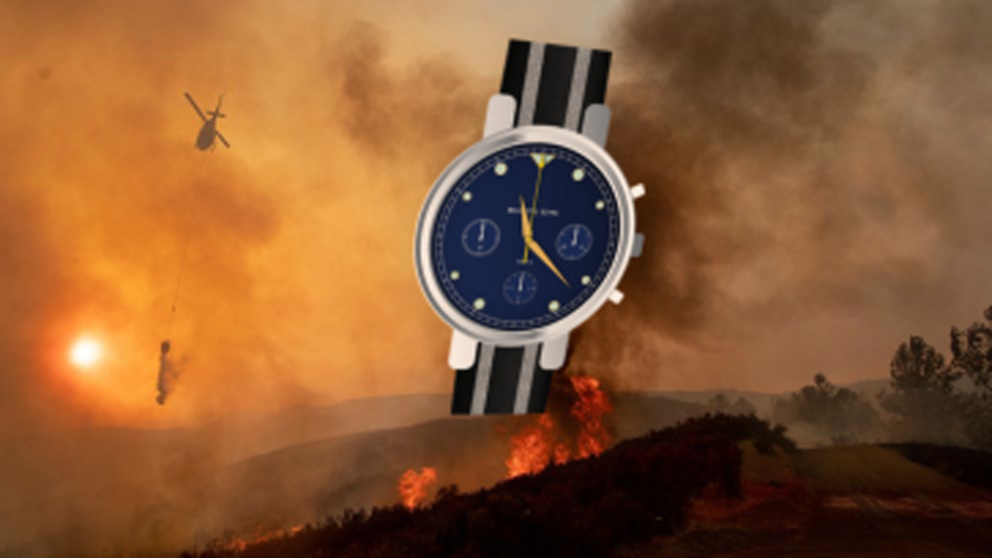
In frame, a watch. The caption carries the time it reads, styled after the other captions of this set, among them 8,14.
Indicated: 11,22
